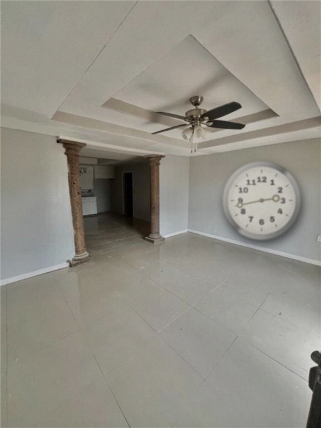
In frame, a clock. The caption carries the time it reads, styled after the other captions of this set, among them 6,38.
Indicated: 2,43
